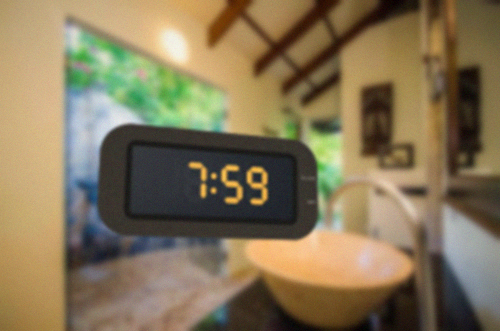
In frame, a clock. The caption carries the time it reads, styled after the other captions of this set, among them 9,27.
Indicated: 7,59
